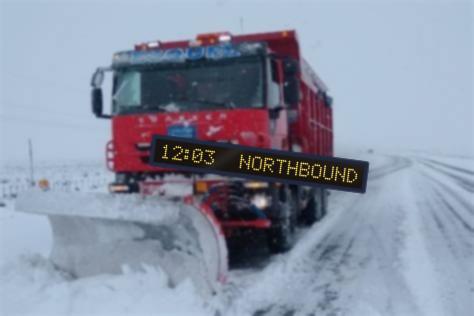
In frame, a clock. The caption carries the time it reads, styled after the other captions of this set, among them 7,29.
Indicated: 12,03
